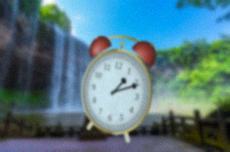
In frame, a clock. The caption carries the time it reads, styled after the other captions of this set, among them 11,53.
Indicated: 1,11
